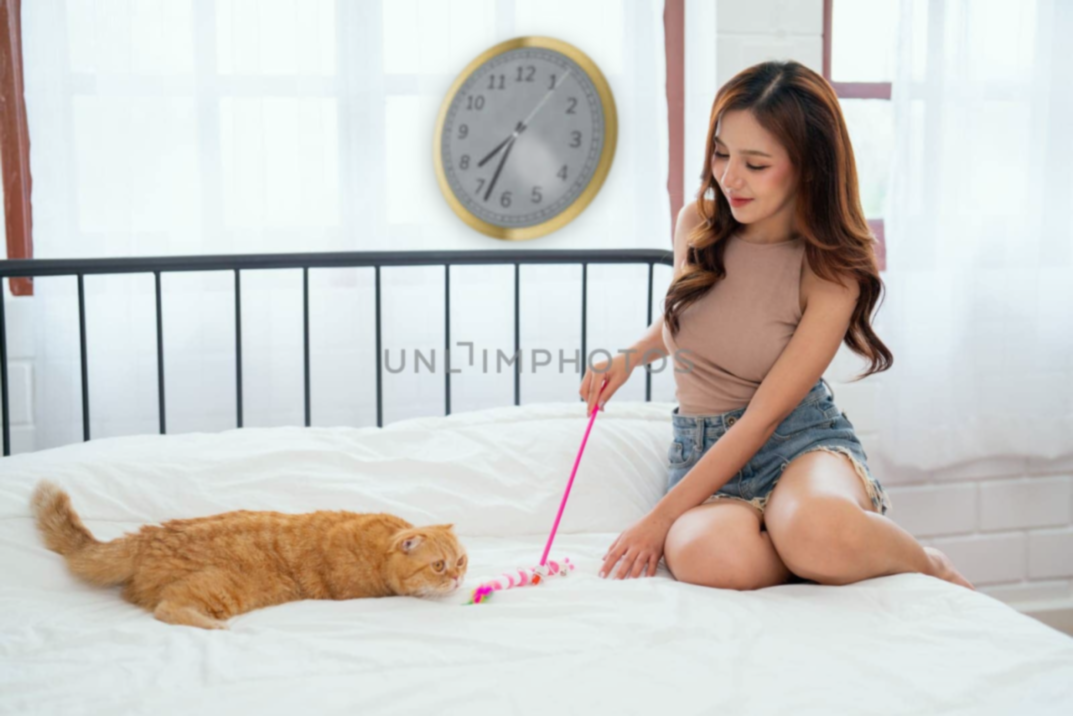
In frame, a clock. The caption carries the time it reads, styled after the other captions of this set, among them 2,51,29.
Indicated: 7,33,06
